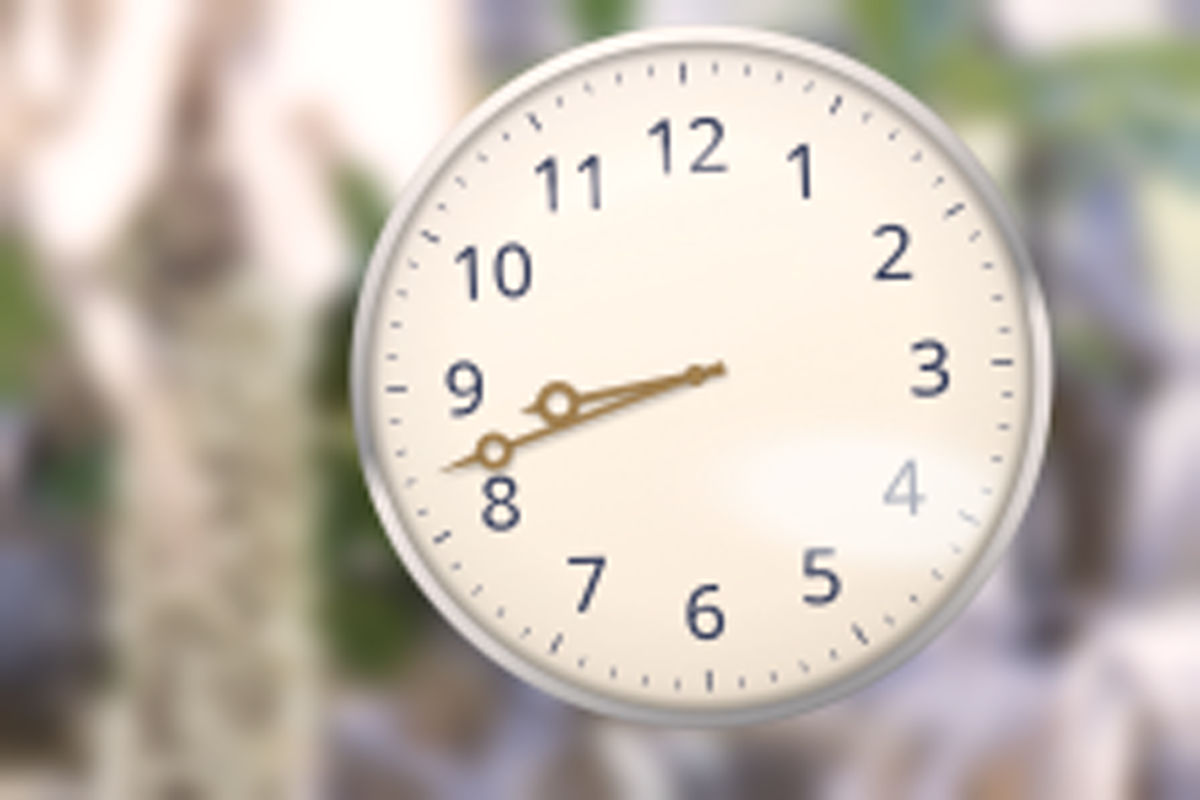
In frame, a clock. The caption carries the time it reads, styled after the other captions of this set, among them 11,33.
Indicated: 8,42
